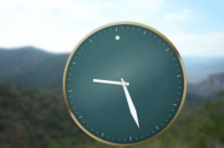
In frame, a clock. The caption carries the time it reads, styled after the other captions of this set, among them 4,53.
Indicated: 9,28
